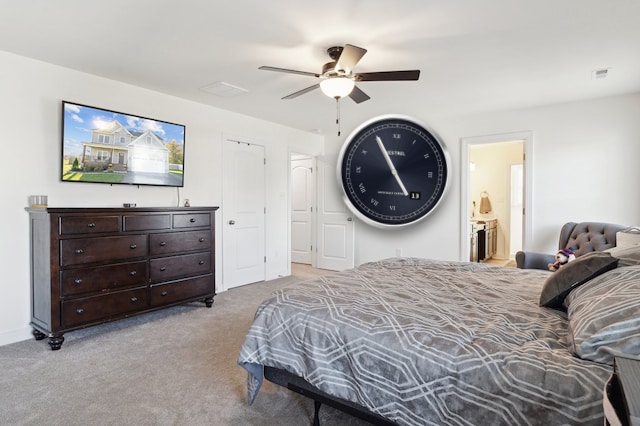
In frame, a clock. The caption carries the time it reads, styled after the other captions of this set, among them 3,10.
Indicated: 4,55
